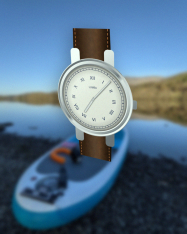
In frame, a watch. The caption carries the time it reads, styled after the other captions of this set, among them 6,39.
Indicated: 7,07
